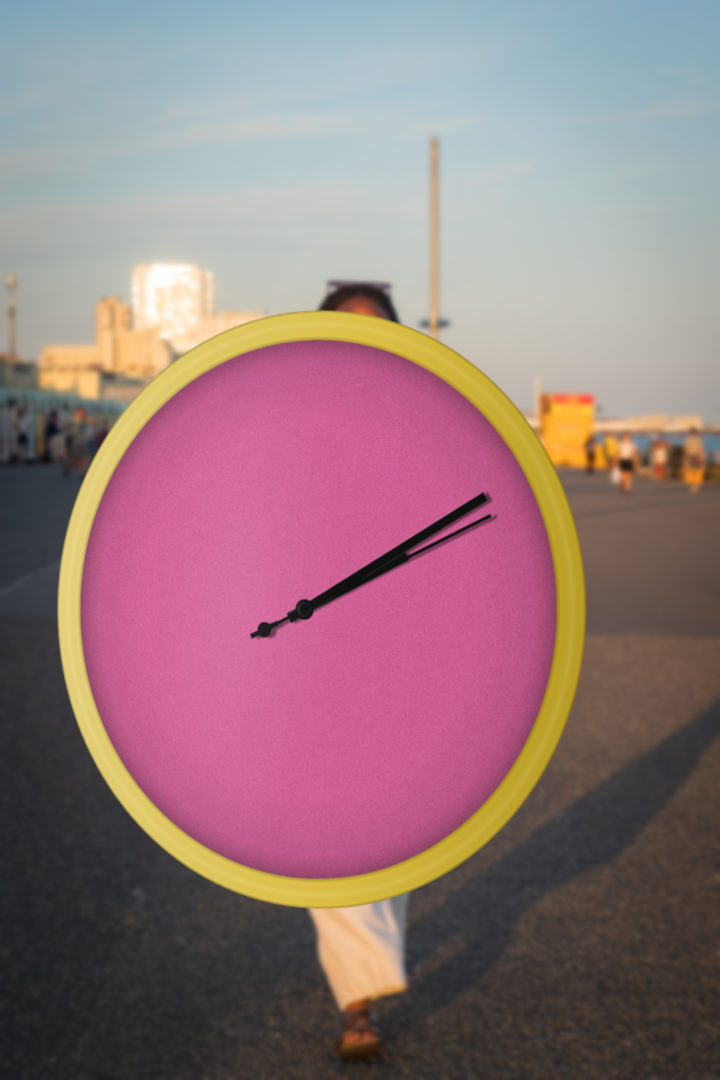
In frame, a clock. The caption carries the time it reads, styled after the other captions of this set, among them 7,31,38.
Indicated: 2,10,11
